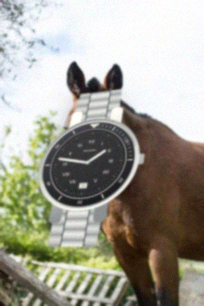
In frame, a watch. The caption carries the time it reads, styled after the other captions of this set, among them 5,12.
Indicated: 1,47
